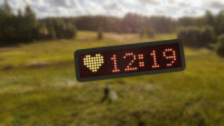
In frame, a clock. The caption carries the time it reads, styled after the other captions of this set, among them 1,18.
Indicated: 12,19
